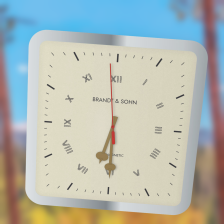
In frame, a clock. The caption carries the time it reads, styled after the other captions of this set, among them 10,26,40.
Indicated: 6,29,59
